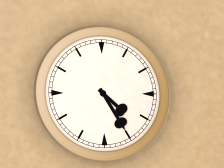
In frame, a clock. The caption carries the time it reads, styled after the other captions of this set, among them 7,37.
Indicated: 4,25
